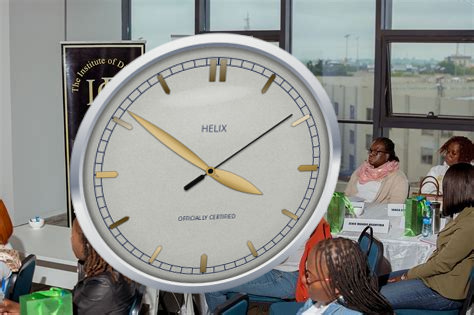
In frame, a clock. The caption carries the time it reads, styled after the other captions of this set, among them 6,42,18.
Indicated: 3,51,09
